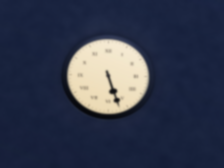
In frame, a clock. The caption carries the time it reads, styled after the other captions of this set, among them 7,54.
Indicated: 5,27
